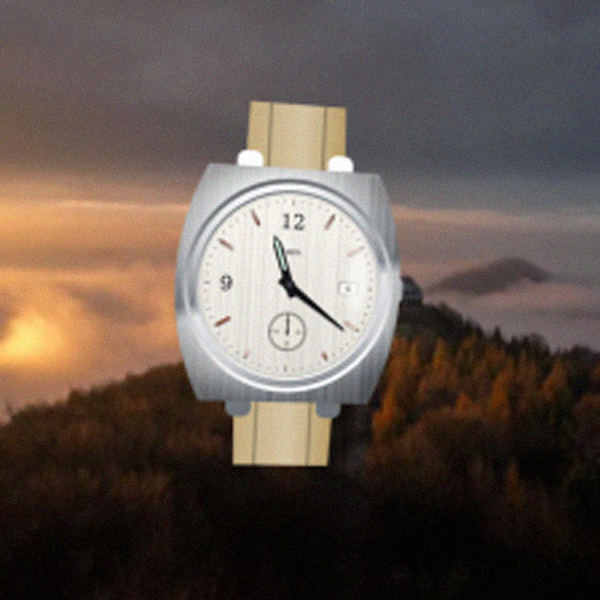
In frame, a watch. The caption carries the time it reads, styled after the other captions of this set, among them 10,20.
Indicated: 11,21
